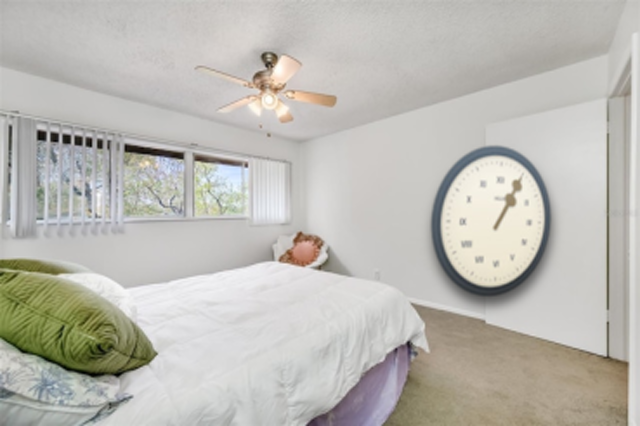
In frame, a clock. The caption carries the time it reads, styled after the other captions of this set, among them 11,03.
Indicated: 1,05
